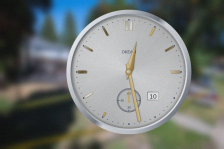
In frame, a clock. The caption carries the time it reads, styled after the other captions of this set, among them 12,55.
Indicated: 12,28
